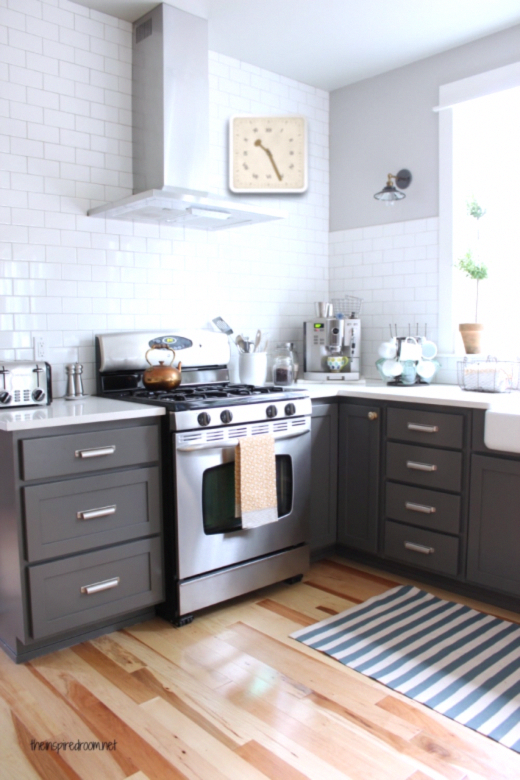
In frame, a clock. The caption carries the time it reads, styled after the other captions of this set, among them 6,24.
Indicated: 10,26
